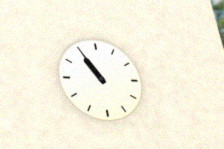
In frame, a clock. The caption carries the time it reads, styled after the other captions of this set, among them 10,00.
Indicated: 10,55
